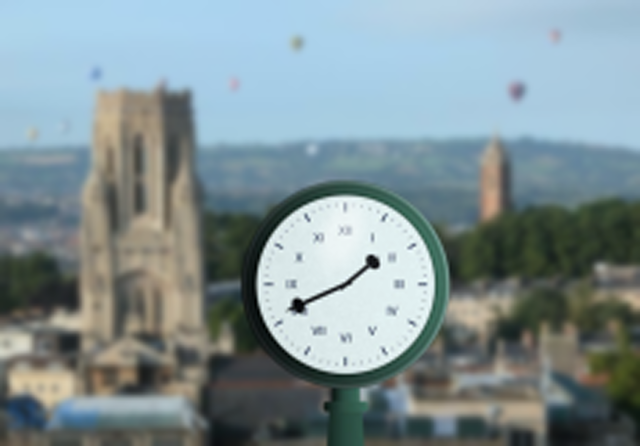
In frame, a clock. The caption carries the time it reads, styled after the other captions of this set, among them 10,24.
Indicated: 1,41
